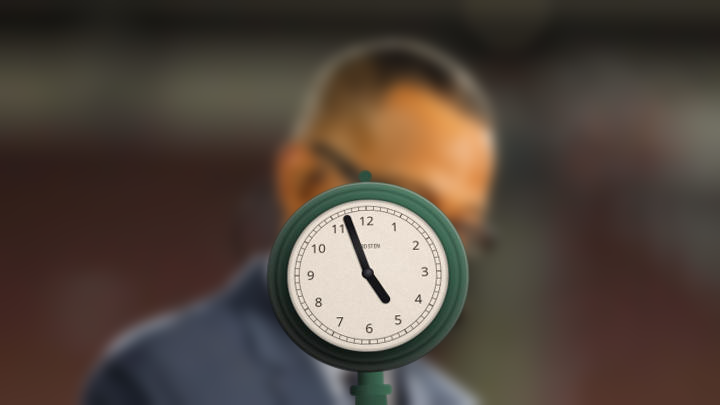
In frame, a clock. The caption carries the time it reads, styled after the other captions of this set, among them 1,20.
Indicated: 4,57
